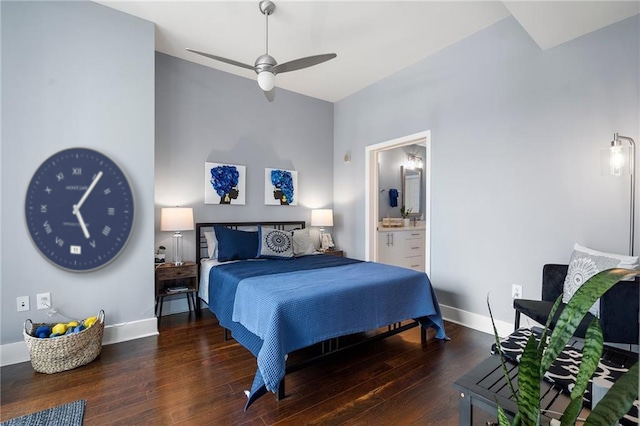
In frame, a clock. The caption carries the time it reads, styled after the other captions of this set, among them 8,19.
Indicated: 5,06
